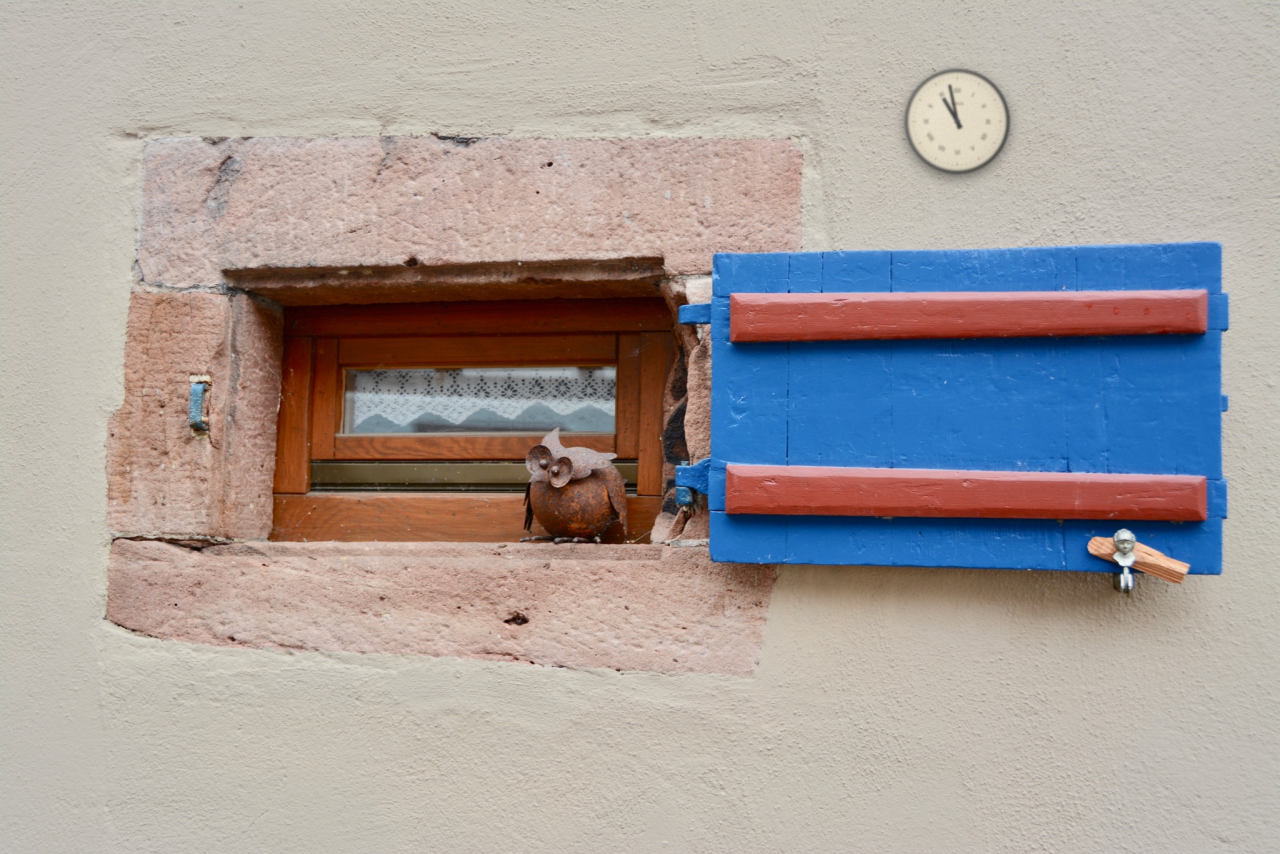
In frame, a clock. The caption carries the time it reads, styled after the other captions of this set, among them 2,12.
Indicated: 10,58
